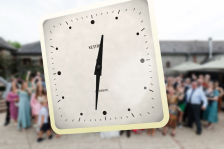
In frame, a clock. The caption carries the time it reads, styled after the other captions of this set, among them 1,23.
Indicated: 12,32
